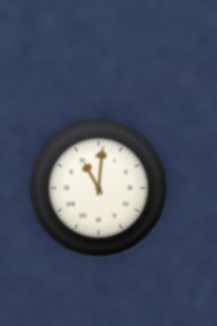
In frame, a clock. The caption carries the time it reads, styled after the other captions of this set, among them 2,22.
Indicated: 11,01
